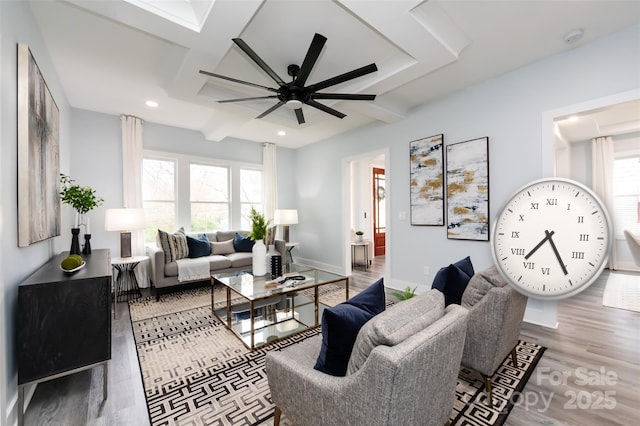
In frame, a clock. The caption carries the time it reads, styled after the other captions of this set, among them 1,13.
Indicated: 7,25
